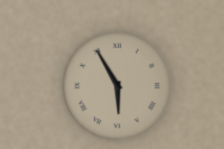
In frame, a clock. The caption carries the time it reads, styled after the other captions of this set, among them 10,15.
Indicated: 5,55
